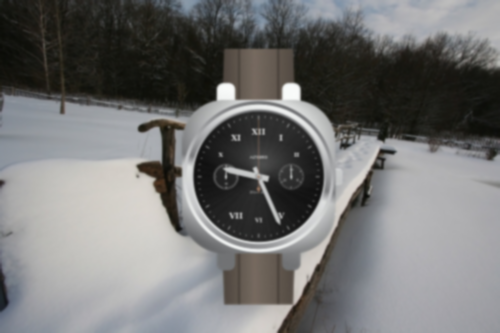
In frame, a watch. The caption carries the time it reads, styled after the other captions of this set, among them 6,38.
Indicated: 9,26
